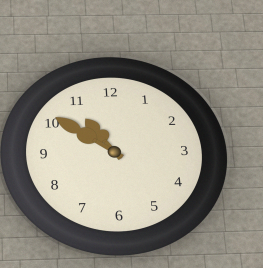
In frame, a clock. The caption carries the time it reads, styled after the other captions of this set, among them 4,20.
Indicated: 10,51
